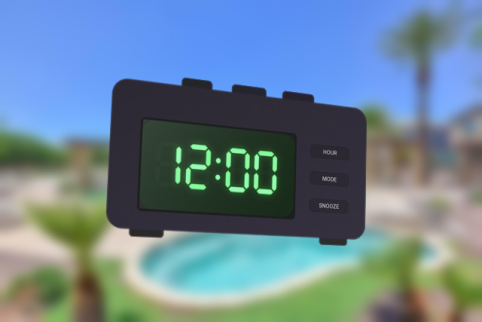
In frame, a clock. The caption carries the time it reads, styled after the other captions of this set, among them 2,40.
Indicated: 12,00
